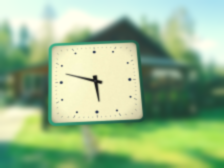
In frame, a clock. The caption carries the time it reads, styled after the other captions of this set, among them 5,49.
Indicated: 5,48
